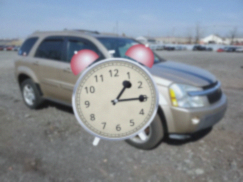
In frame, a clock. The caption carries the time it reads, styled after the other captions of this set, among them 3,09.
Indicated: 1,15
